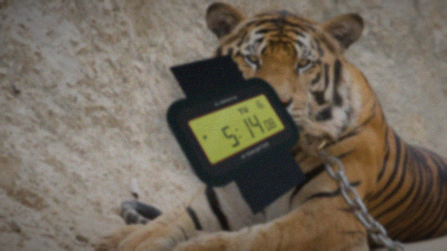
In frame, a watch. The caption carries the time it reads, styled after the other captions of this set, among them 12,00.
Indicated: 5,14
